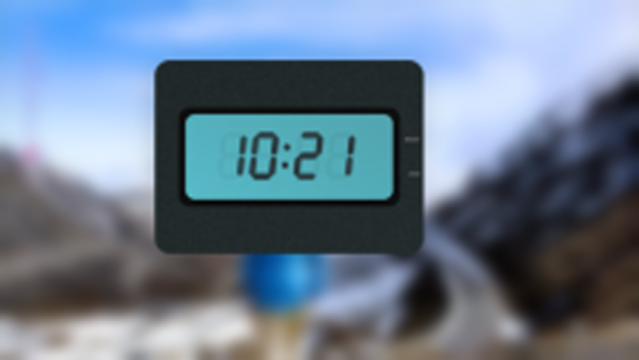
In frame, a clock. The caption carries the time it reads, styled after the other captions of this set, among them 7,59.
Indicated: 10,21
